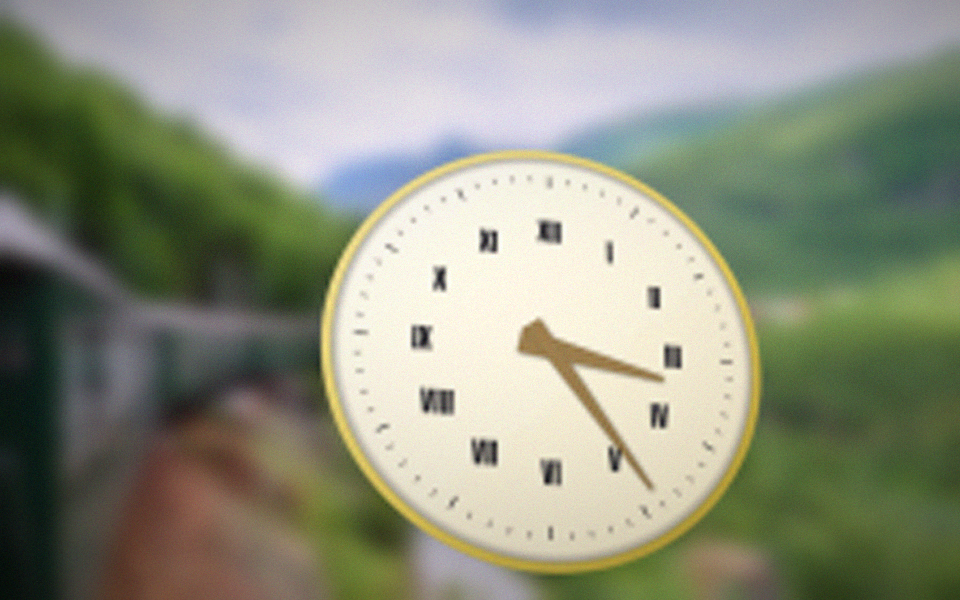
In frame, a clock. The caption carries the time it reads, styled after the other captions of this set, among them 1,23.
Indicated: 3,24
